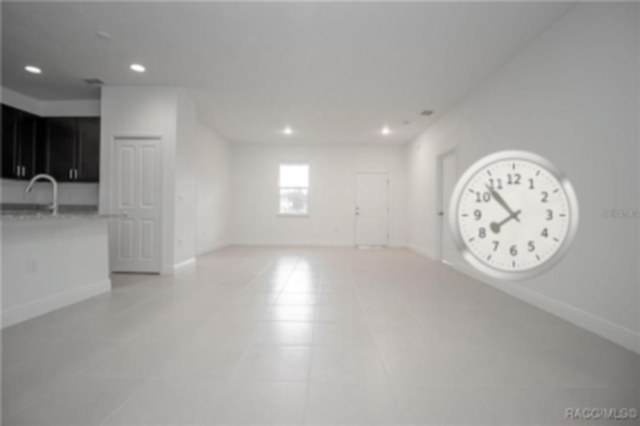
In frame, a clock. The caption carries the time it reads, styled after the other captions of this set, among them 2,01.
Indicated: 7,53
